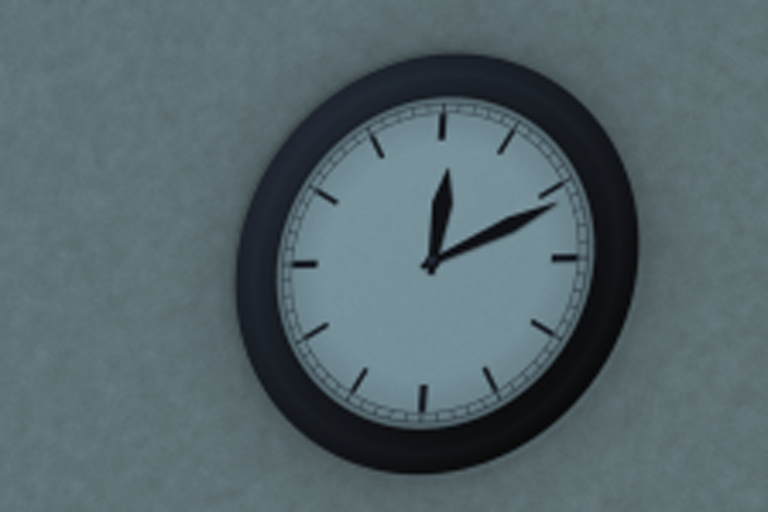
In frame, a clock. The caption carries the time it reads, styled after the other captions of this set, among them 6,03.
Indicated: 12,11
